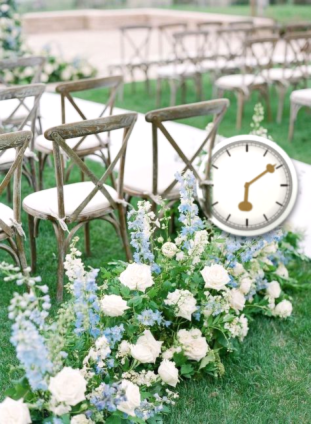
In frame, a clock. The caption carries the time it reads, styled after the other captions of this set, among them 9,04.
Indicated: 6,09
